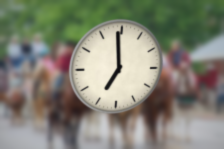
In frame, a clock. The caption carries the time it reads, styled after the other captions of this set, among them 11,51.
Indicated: 6,59
